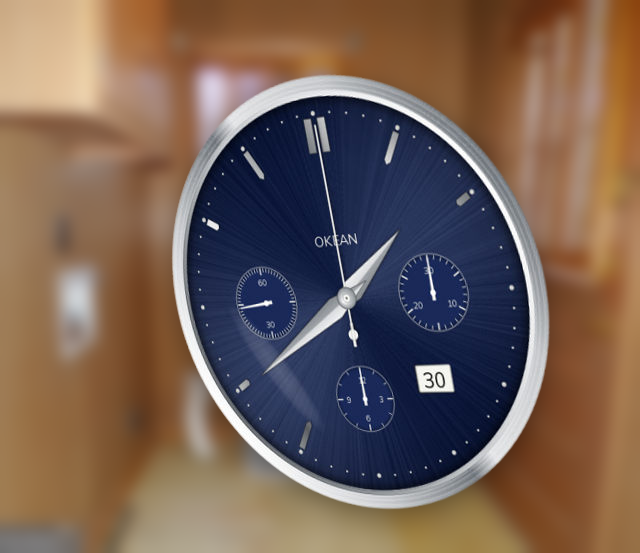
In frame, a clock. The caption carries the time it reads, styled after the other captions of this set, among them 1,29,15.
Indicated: 1,39,44
